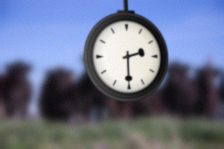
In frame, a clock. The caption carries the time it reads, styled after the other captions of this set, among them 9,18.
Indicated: 2,30
